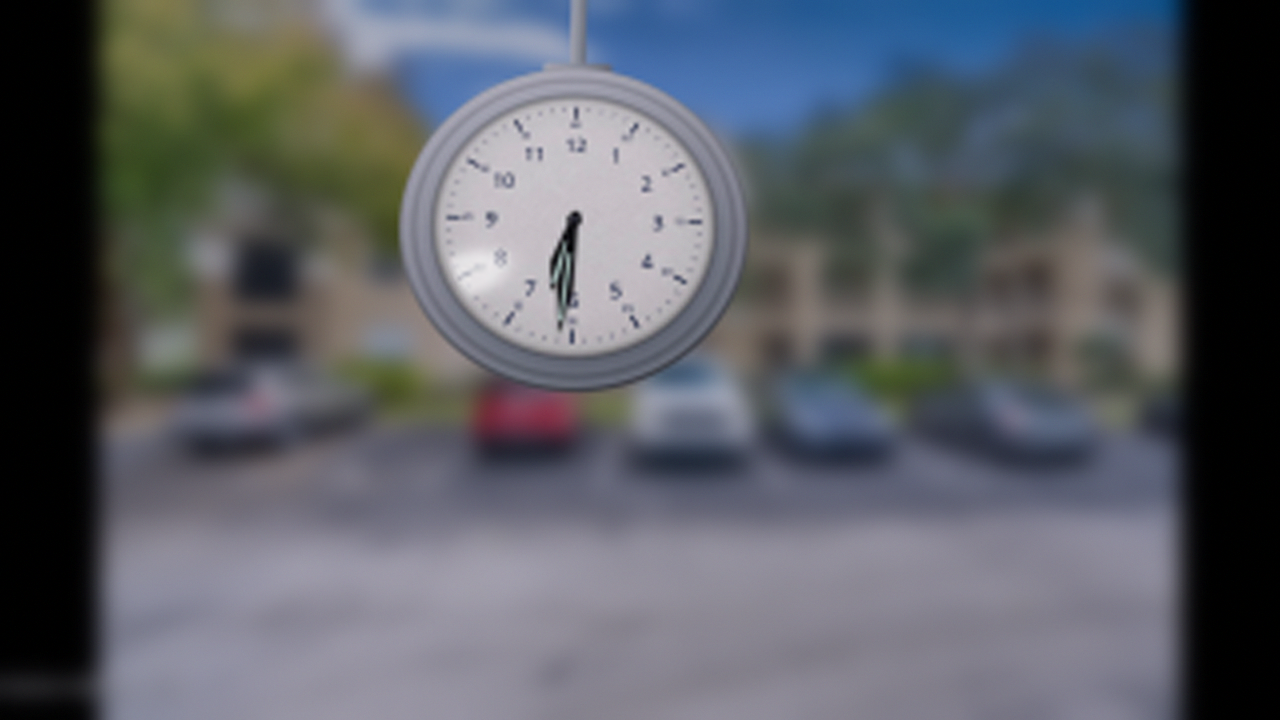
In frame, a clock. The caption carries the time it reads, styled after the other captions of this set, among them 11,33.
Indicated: 6,31
